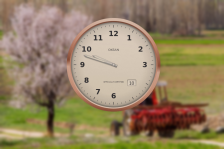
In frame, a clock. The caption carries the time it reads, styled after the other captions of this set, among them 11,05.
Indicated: 9,48
